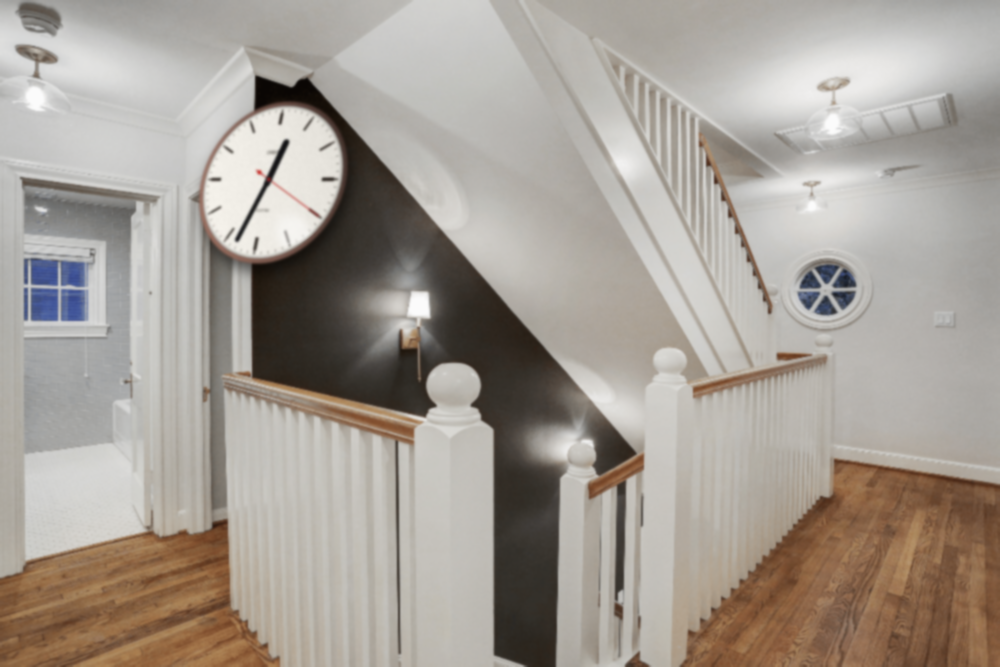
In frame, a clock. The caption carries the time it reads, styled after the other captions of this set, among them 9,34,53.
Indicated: 12,33,20
